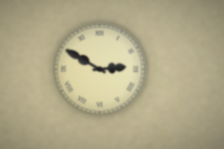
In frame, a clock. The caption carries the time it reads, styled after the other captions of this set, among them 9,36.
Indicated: 2,50
